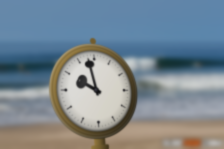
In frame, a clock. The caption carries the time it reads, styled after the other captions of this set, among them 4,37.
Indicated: 9,58
